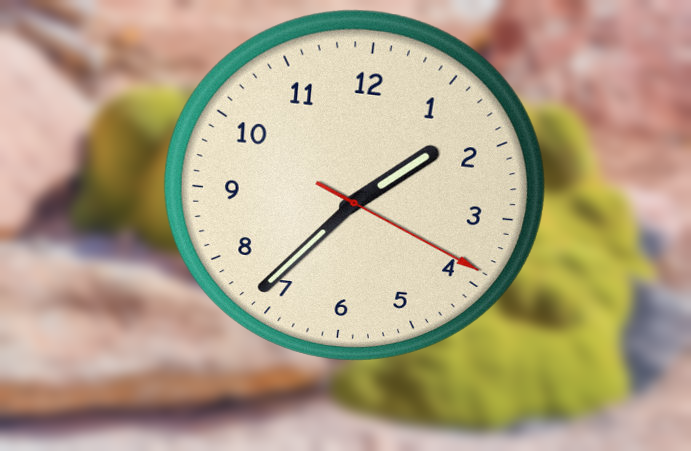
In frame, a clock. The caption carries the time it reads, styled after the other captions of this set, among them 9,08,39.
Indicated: 1,36,19
